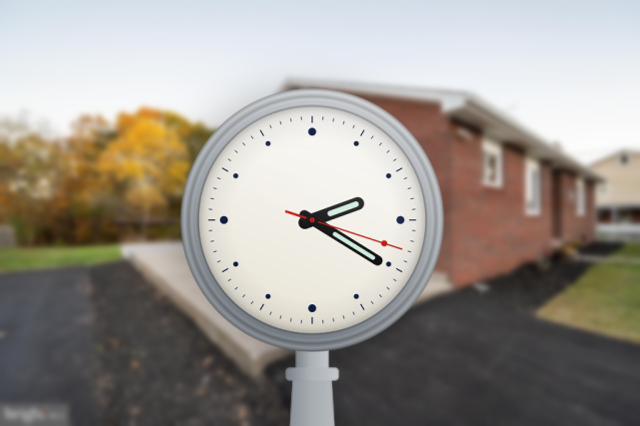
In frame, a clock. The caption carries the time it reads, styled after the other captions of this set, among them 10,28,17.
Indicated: 2,20,18
